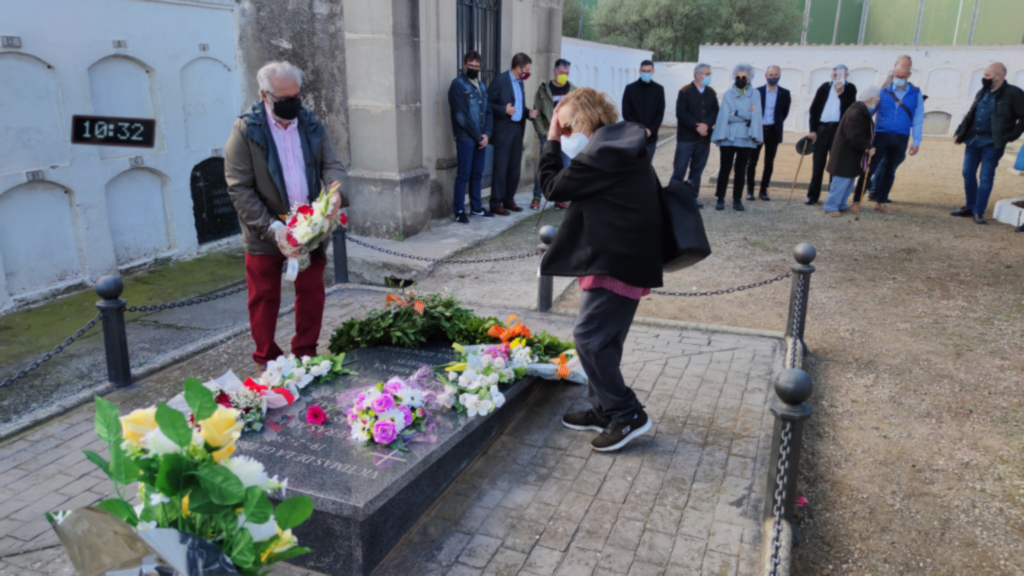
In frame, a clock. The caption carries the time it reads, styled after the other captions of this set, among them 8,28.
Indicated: 10,32
